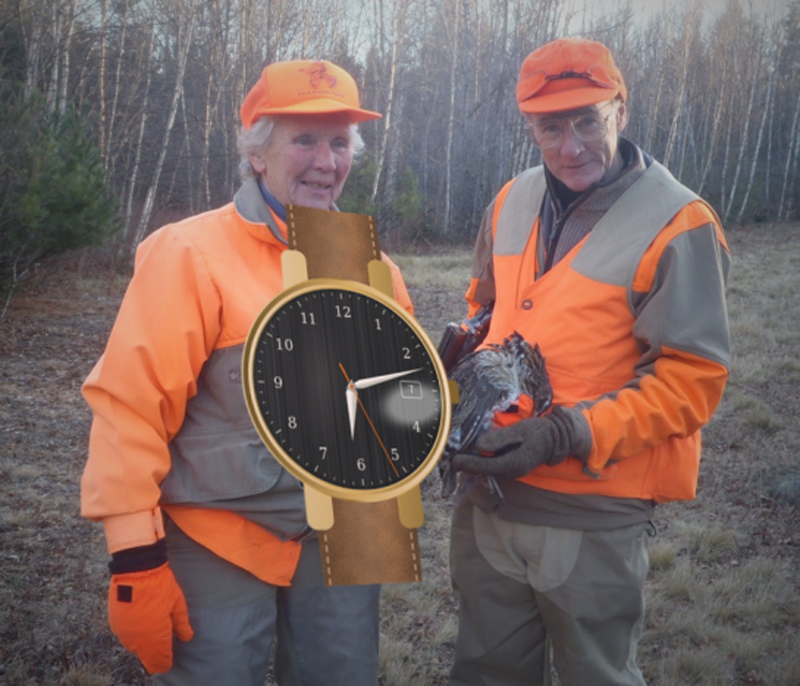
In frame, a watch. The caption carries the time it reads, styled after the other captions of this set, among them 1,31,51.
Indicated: 6,12,26
